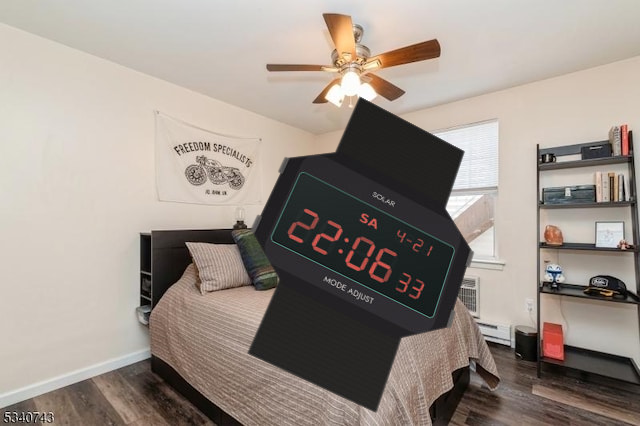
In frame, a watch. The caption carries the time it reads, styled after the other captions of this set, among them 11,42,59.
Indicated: 22,06,33
